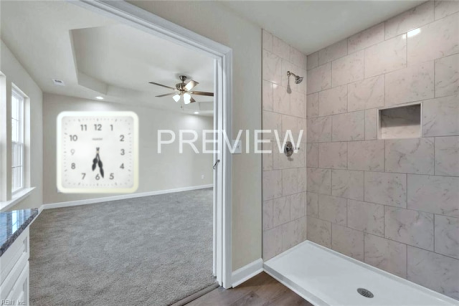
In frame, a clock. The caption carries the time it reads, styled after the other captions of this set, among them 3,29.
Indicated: 6,28
